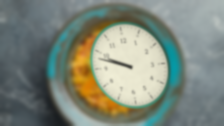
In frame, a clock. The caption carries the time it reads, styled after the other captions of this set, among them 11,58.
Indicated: 9,48
